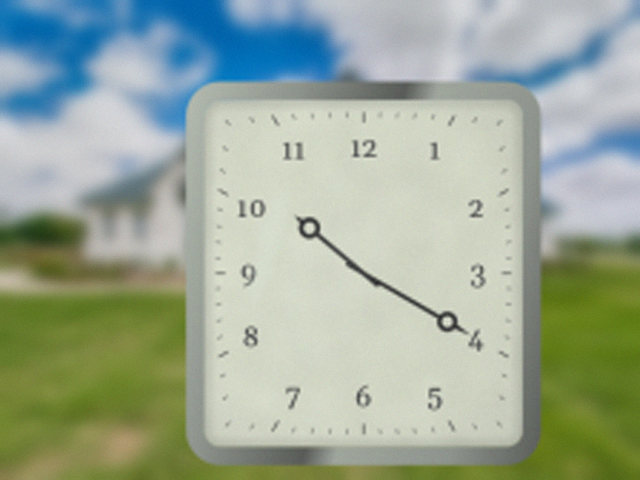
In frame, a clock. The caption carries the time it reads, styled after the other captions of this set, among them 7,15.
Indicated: 10,20
